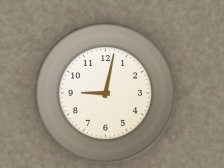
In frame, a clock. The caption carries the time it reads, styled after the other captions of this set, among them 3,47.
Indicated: 9,02
